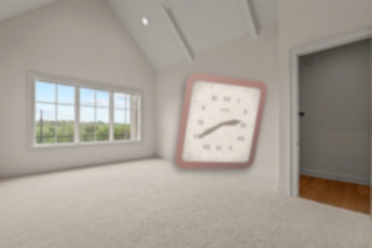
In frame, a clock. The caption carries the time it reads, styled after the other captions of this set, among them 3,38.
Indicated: 2,40
